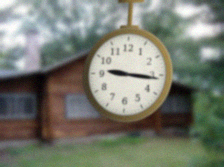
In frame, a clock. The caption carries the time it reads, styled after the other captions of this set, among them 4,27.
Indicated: 9,16
